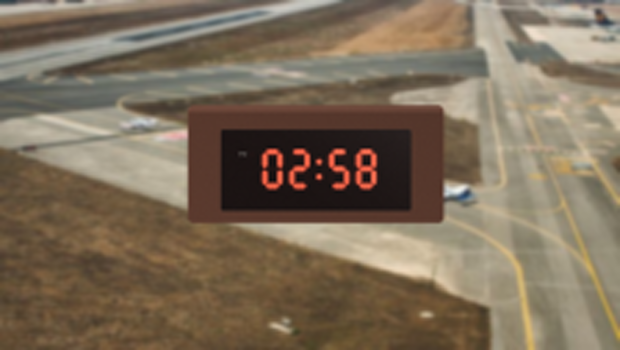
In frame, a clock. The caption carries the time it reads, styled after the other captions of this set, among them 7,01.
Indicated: 2,58
